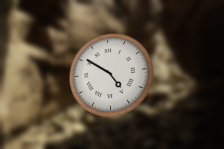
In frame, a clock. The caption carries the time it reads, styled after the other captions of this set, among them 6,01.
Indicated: 4,51
